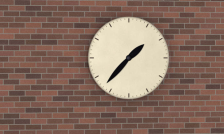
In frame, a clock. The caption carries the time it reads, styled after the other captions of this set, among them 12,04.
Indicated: 1,37
